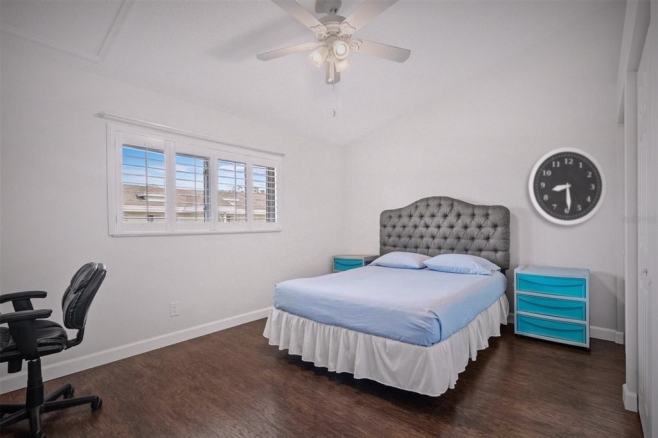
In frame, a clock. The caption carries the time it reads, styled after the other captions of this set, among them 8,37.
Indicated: 8,29
